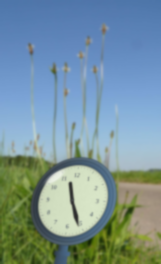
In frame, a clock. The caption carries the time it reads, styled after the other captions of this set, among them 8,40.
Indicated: 11,26
